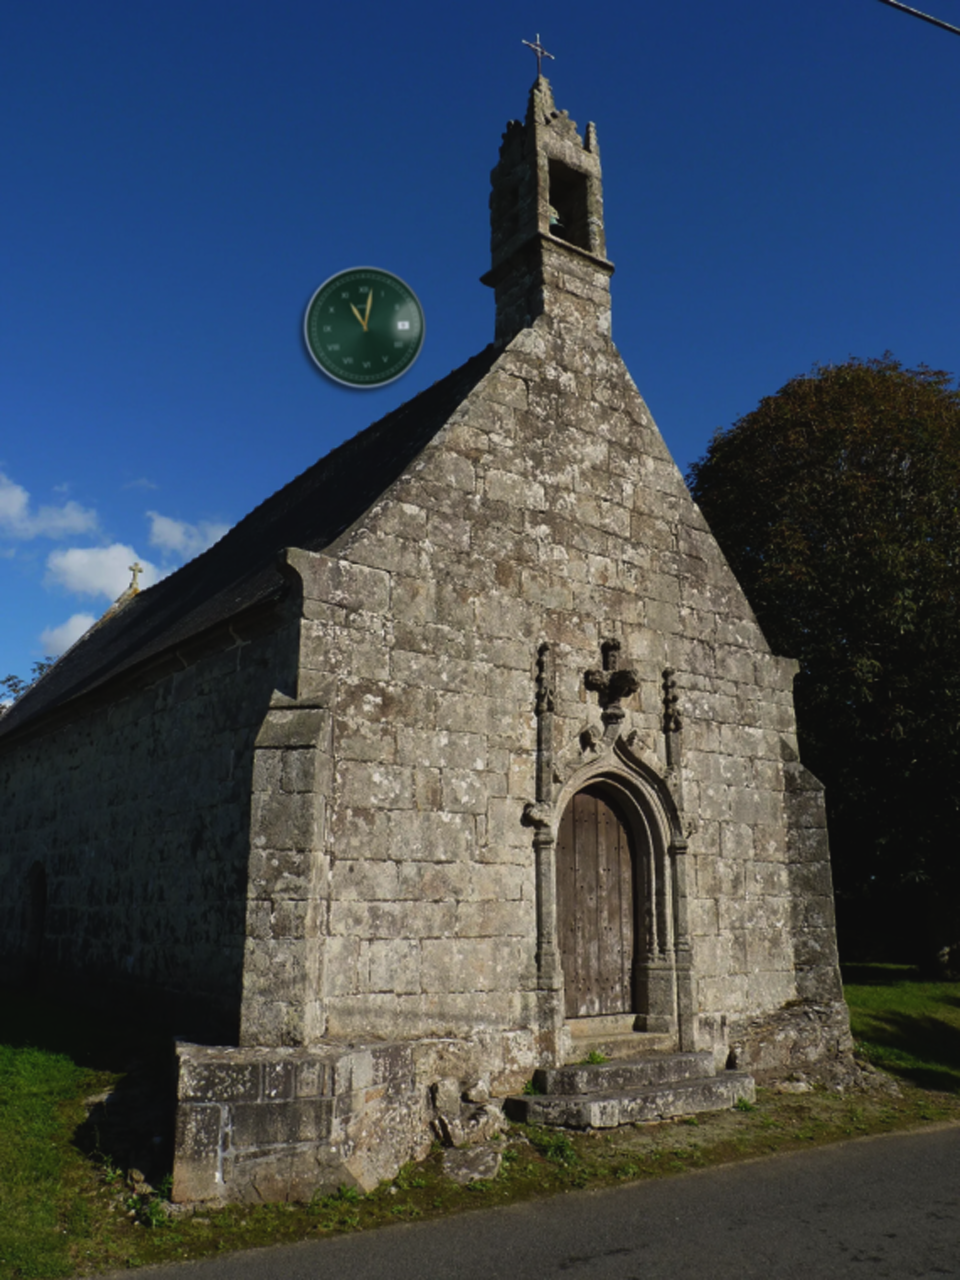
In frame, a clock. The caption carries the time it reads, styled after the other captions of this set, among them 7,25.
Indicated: 11,02
